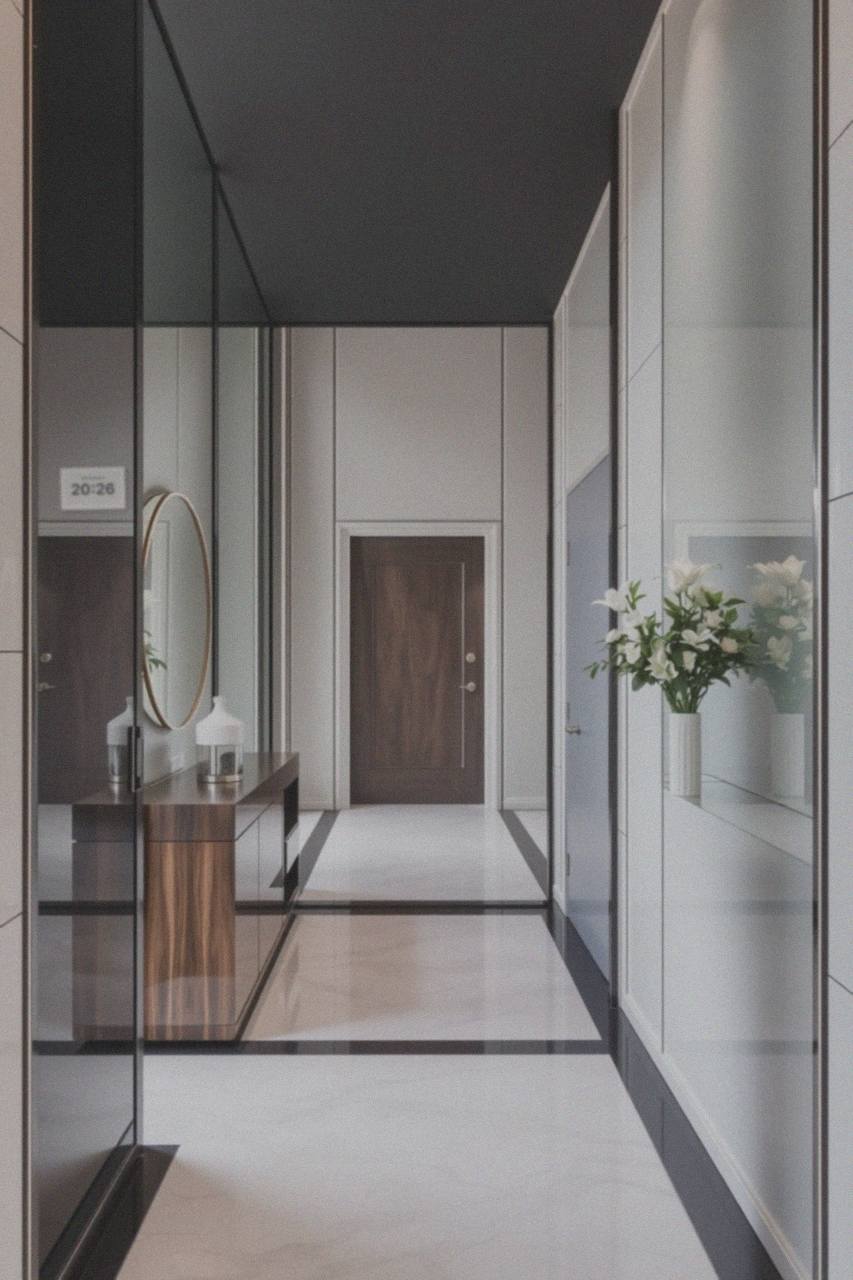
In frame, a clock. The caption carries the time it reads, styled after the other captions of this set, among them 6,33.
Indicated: 20,26
